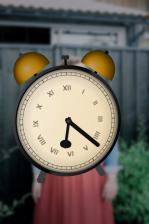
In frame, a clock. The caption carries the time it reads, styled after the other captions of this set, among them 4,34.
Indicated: 6,22
